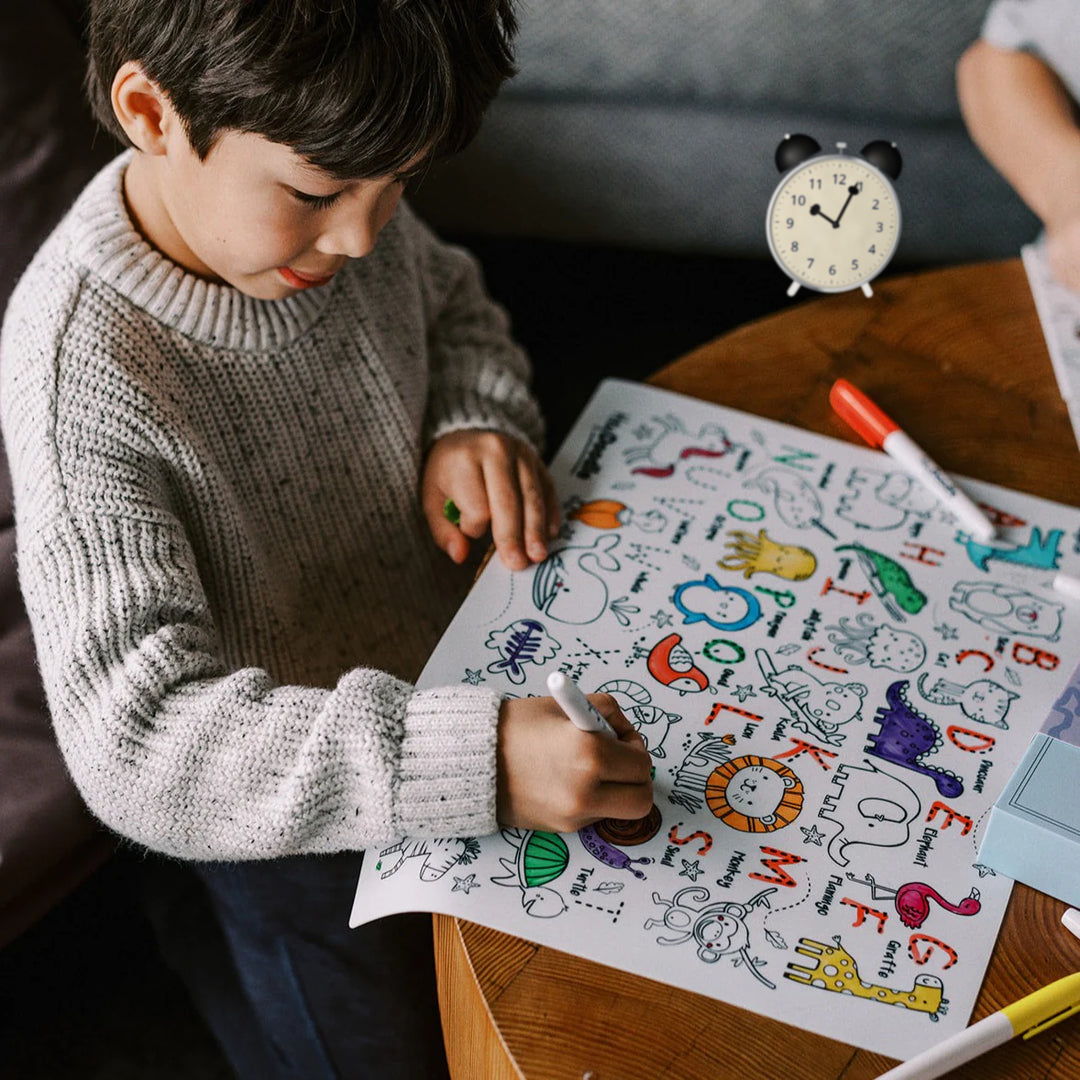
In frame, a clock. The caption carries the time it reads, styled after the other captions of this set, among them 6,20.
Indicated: 10,04
